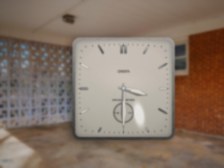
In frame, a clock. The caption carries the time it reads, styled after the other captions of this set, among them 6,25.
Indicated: 3,30
